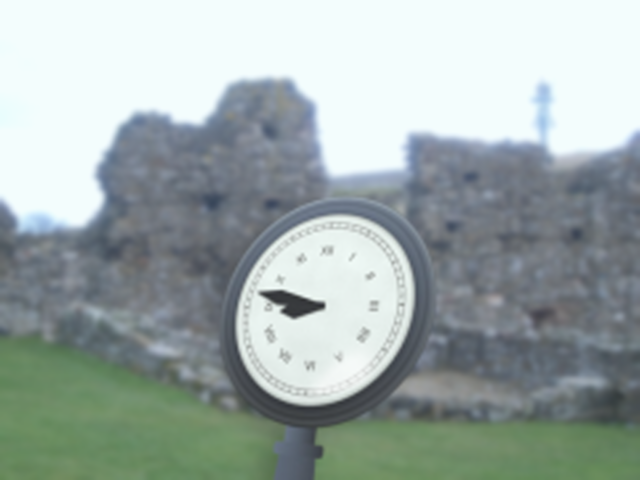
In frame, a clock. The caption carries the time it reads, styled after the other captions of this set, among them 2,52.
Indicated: 8,47
